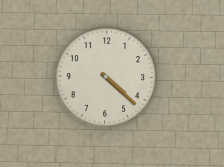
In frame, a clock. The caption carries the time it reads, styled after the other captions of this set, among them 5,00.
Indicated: 4,22
